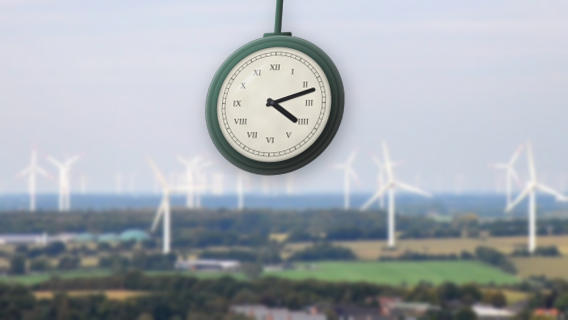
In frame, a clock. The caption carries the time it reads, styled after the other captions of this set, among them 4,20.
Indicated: 4,12
